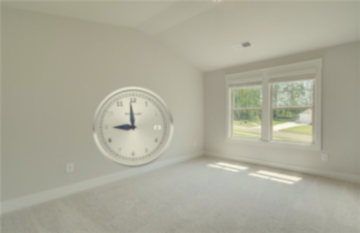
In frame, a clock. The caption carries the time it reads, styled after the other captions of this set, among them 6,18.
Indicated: 8,59
